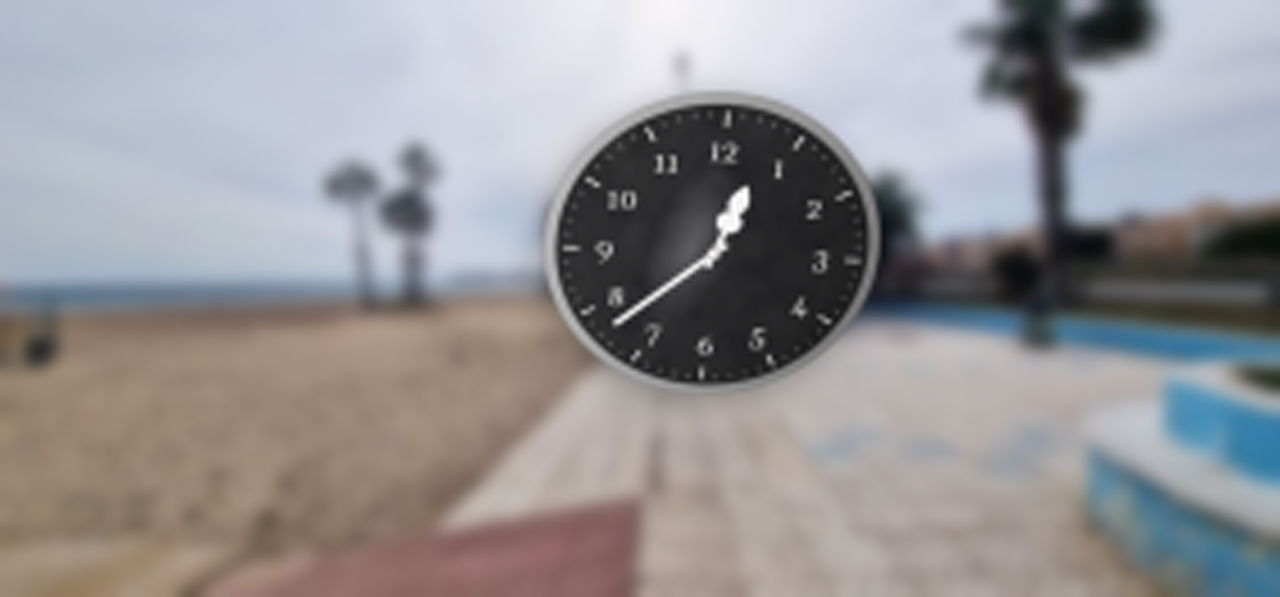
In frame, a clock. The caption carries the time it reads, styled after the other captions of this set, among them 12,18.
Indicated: 12,38
